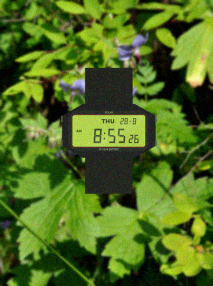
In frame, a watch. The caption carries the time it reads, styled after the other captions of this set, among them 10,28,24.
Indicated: 8,55,26
